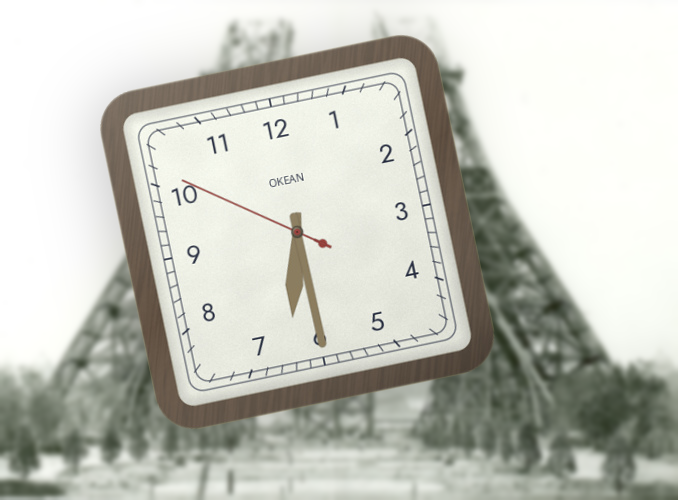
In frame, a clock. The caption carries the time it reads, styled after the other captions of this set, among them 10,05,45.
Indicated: 6,29,51
